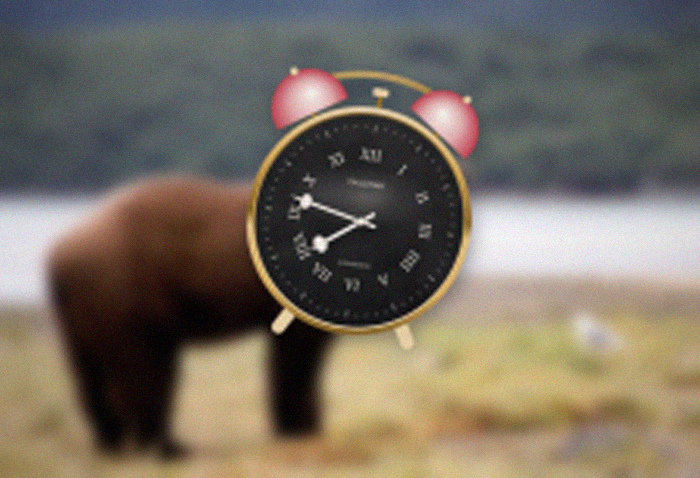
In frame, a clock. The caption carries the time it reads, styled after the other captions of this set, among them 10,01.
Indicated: 7,47
